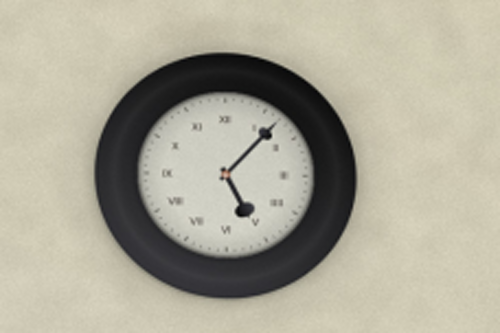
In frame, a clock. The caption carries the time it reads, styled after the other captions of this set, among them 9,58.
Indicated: 5,07
